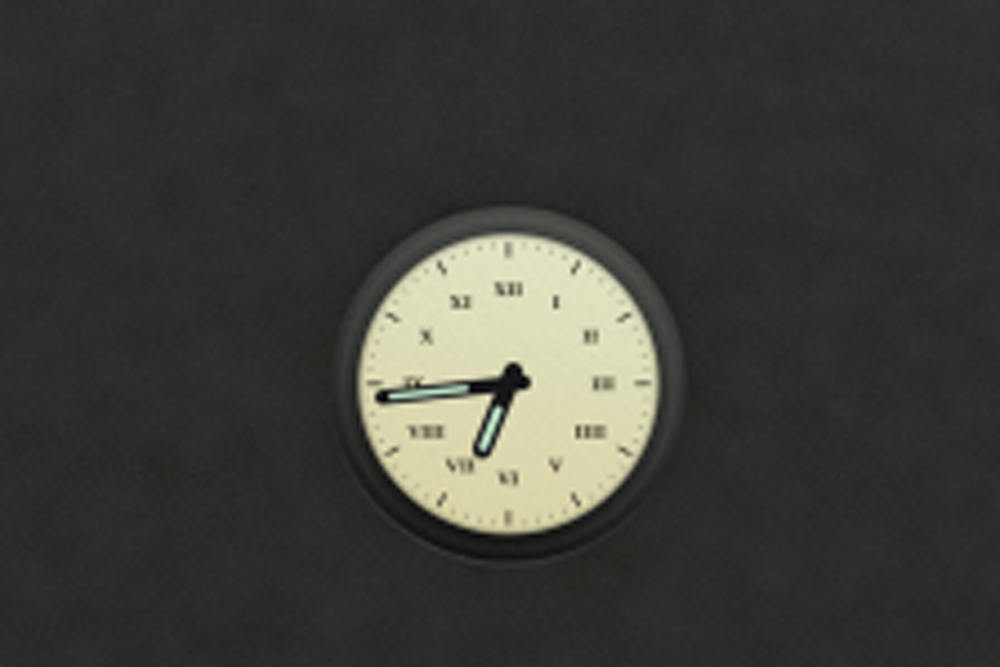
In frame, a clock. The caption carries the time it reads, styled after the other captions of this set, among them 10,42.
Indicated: 6,44
